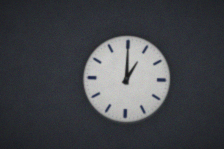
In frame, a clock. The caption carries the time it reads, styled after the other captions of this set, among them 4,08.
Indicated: 1,00
